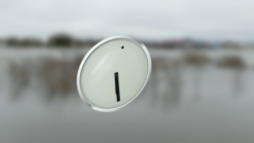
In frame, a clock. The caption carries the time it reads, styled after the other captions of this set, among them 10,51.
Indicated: 5,27
